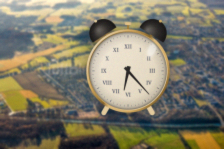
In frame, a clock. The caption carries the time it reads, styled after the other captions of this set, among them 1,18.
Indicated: 6,23
